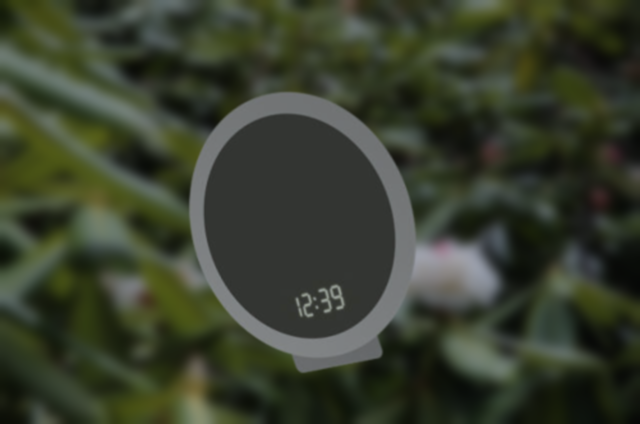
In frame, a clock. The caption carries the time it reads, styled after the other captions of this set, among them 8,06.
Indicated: 12,39
